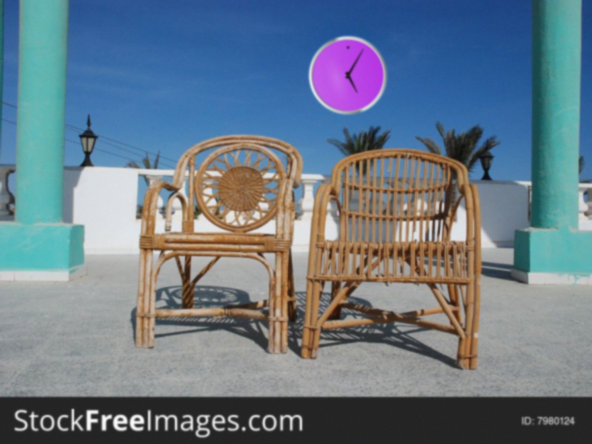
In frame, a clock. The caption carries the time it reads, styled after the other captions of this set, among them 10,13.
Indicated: 5,05
